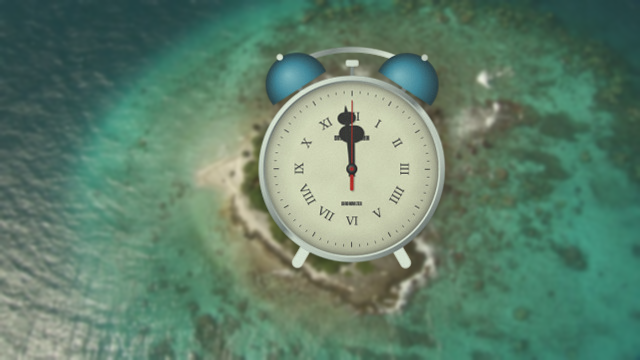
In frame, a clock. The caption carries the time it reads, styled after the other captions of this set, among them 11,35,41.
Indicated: 11,59,00
